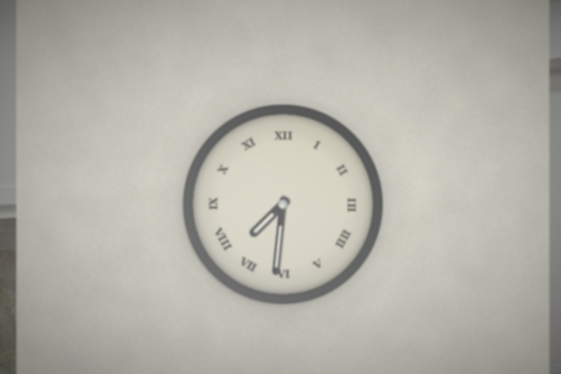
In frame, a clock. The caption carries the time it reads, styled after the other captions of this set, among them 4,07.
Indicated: 7,31
